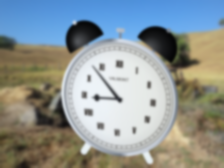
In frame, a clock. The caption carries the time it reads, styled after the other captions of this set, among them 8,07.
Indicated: 8,53
